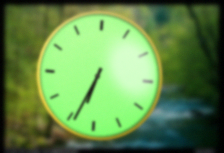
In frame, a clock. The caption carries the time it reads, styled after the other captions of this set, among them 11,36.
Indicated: 6,34
